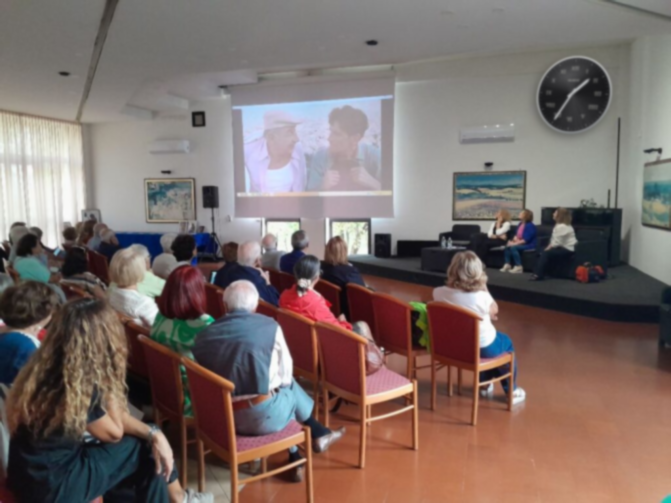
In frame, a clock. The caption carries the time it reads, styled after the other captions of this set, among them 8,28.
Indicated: 1,35
